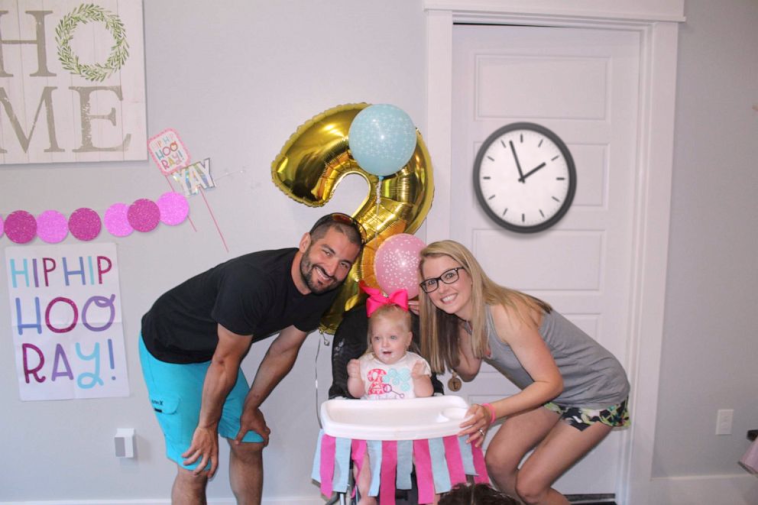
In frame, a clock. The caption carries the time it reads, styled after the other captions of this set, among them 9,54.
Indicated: 1,57
